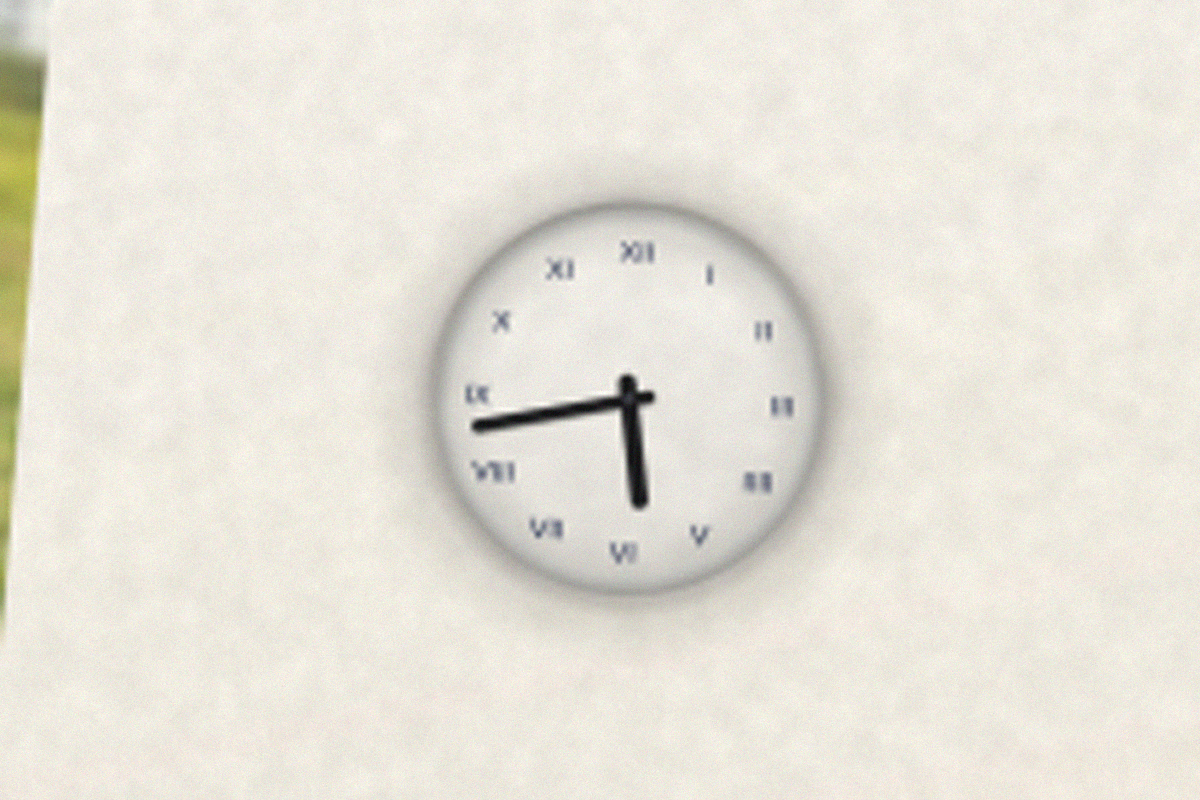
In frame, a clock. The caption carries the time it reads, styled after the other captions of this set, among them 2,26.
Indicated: 5,43
